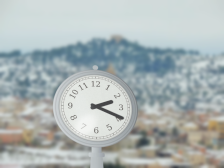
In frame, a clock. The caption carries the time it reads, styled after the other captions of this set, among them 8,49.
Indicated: 2,19
